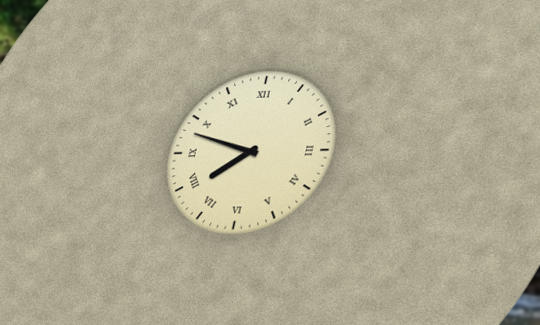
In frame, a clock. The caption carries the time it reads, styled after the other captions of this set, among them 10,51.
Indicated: 7,48
